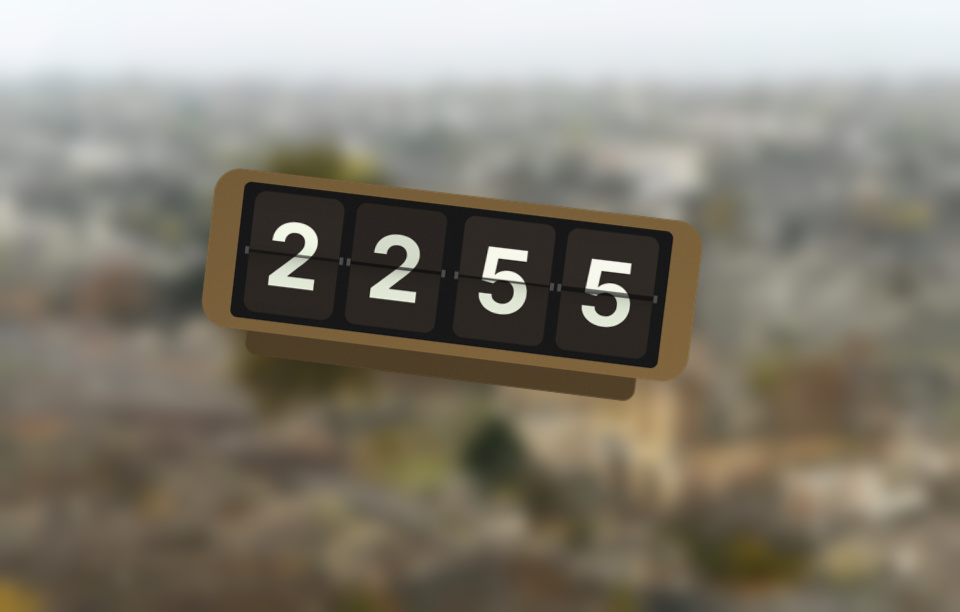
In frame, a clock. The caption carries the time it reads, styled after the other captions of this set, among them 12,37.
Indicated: 22,55
